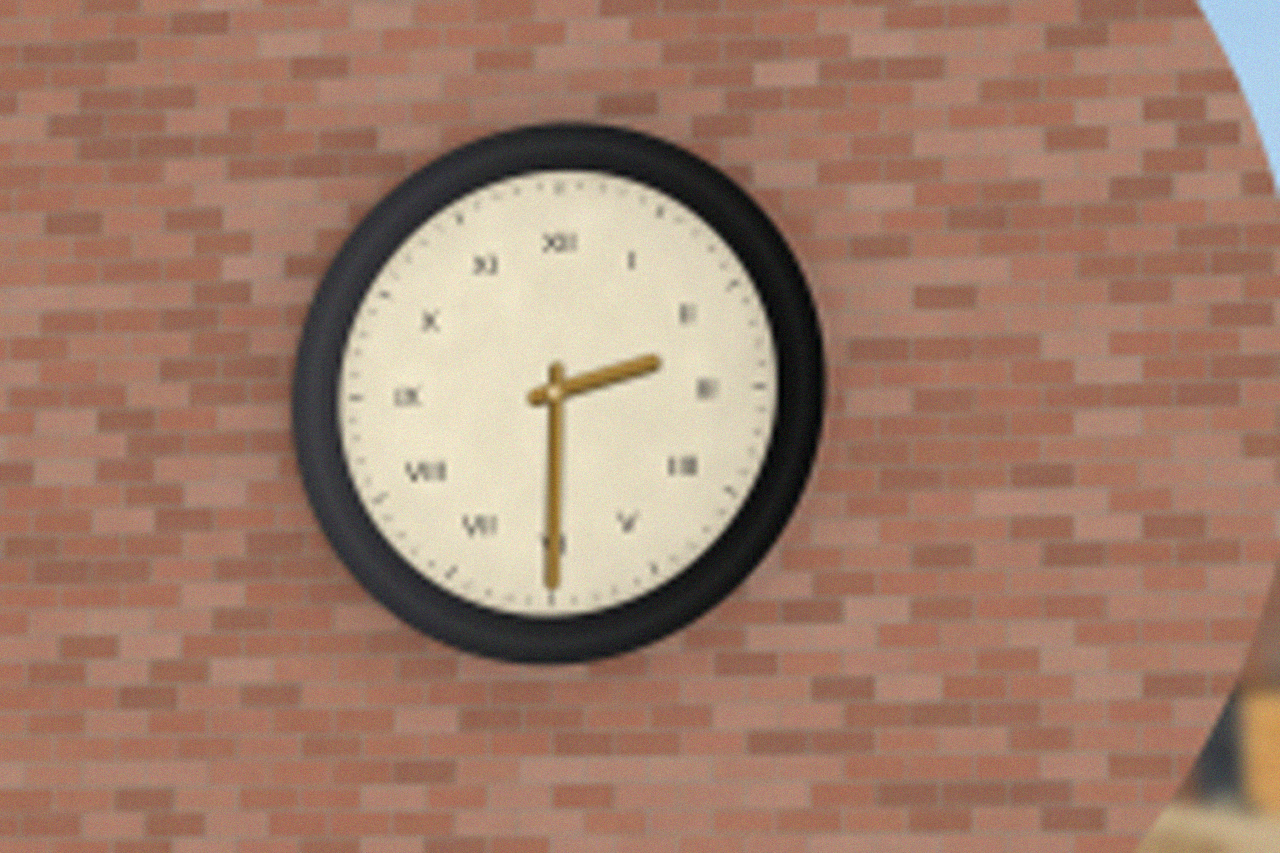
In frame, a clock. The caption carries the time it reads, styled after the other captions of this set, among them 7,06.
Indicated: 2,30
